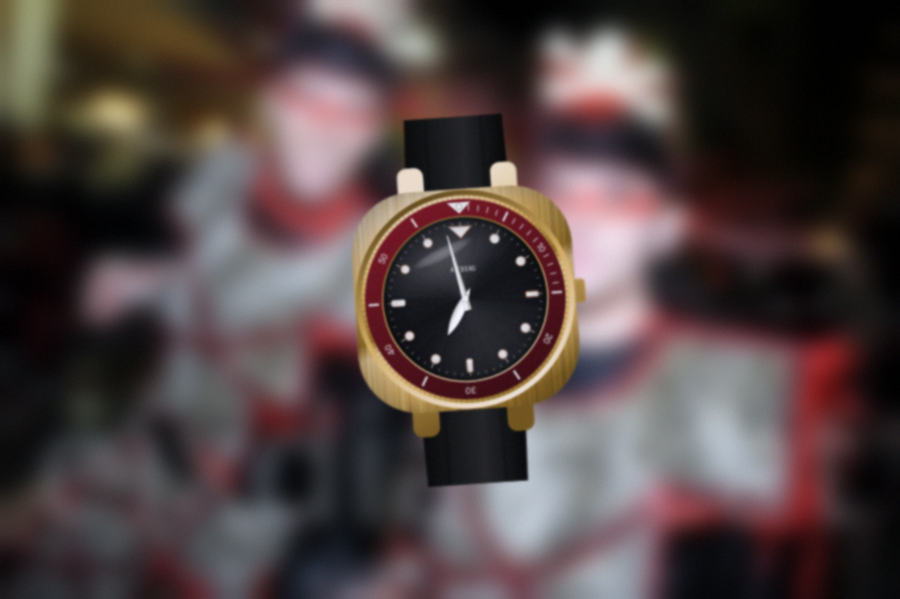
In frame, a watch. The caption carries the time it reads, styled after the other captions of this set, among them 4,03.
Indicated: 6,58
